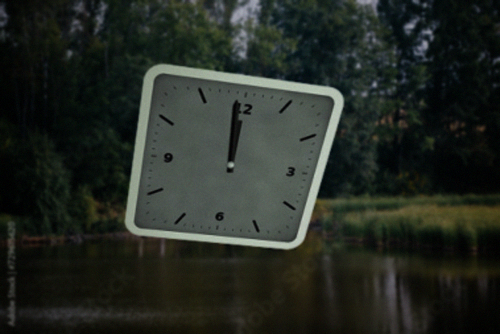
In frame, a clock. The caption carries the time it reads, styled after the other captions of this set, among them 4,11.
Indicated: 11,59
